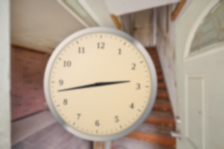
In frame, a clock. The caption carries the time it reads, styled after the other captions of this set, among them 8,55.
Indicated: 2,43
